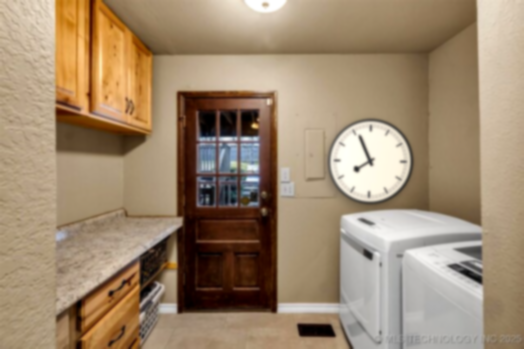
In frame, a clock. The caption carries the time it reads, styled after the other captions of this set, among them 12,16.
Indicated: 7,56
